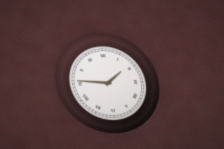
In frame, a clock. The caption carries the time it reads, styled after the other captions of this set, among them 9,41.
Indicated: 1,46
